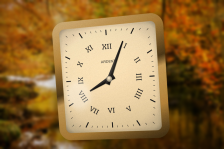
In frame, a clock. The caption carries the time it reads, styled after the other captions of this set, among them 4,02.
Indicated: 8,04
